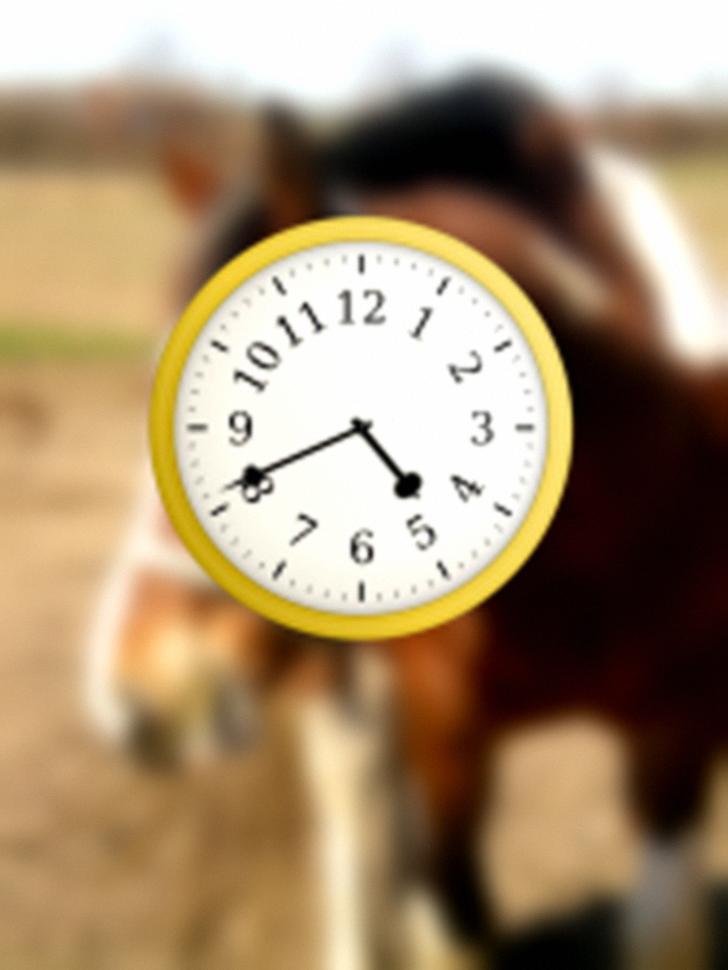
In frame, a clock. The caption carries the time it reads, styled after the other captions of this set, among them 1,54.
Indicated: 4,41
